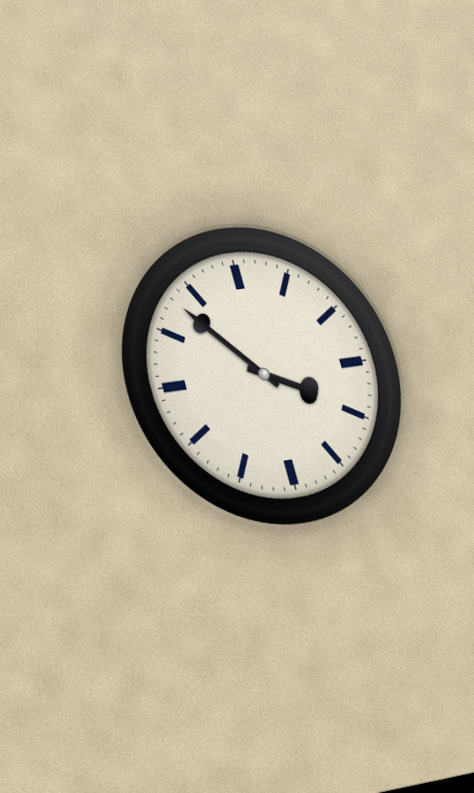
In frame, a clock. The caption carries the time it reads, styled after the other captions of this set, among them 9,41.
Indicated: 3,53
